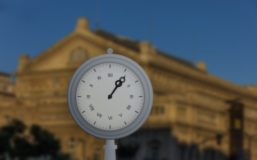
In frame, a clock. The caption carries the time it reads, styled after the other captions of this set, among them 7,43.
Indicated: 1,06
